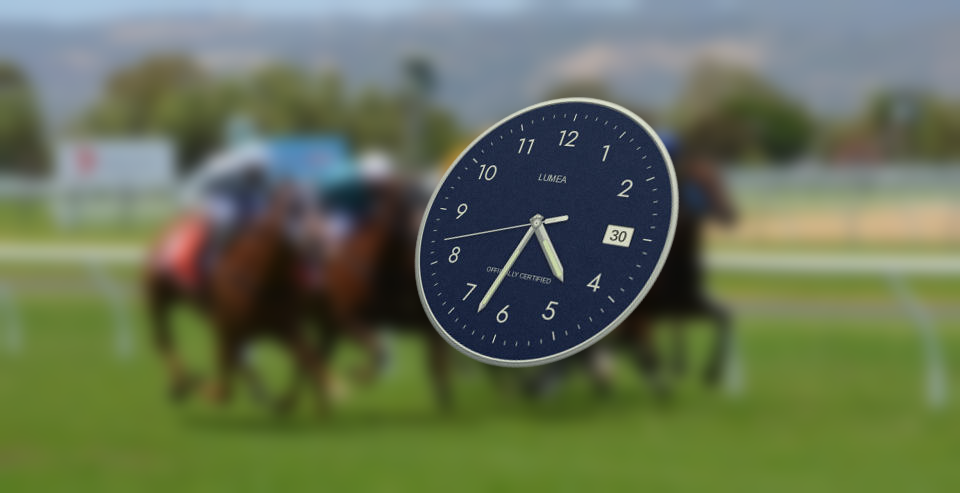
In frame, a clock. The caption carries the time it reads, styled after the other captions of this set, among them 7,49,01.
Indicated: 4,32,42
